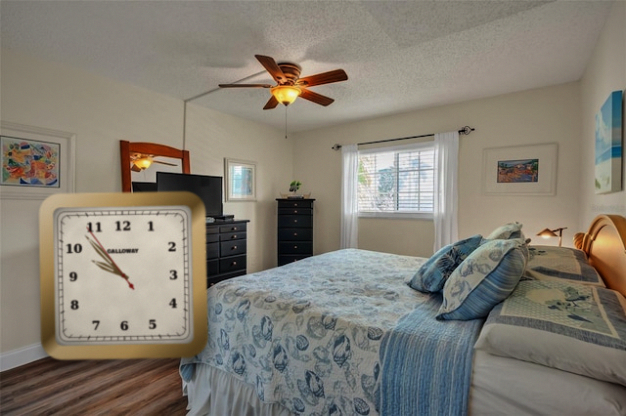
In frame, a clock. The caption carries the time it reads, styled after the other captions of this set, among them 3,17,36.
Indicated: 9,52,54
